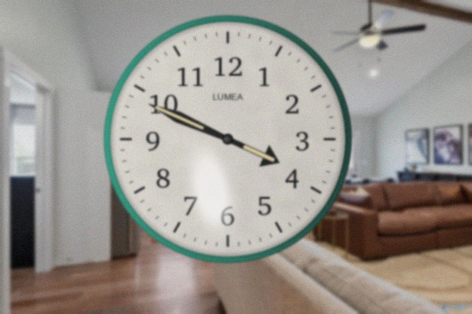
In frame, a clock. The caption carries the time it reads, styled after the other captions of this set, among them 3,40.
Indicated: 3,49
